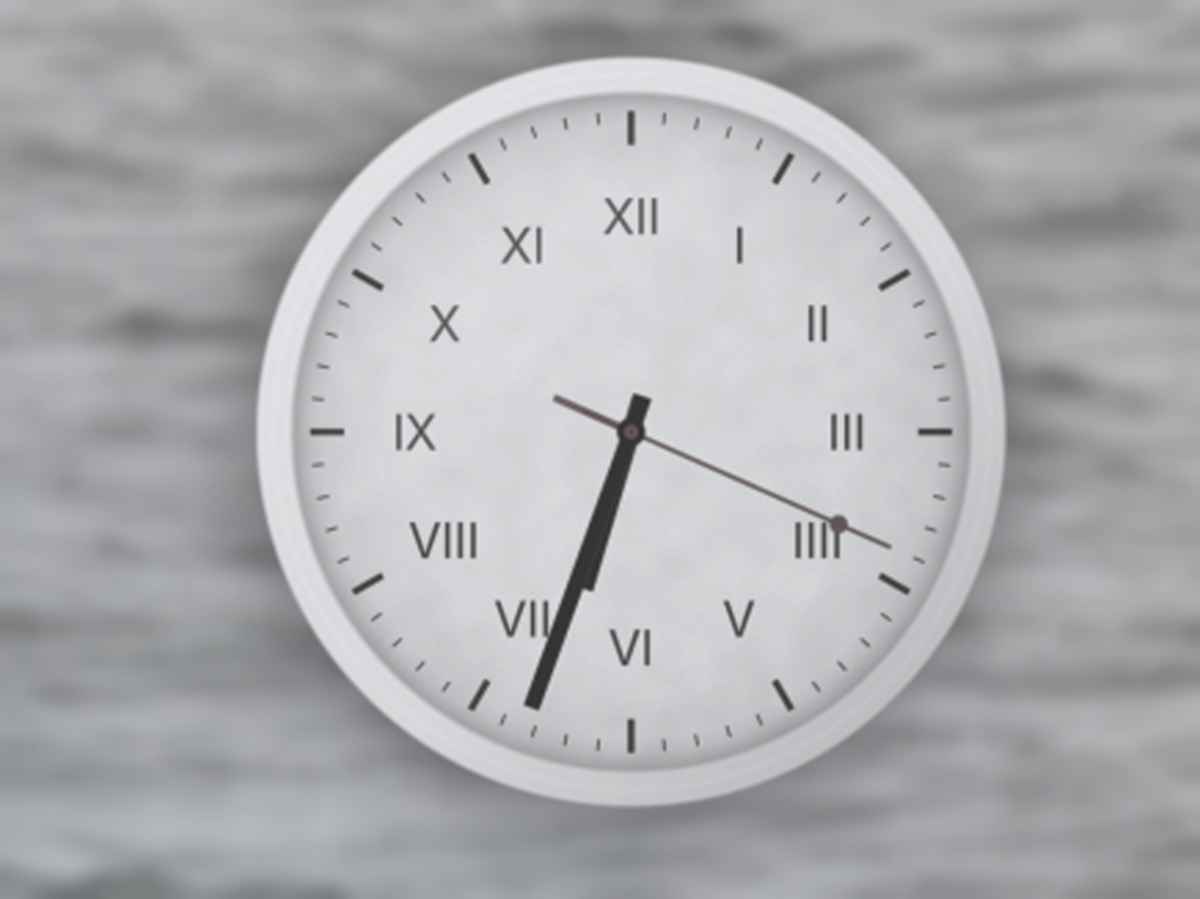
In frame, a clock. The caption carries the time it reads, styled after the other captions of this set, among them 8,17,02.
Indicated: 6,33,19
